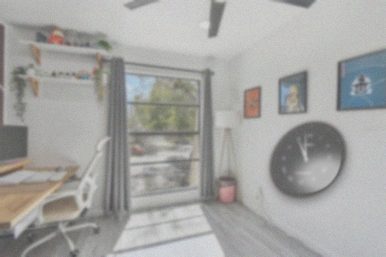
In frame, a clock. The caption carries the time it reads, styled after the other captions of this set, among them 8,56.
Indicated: 10,58
